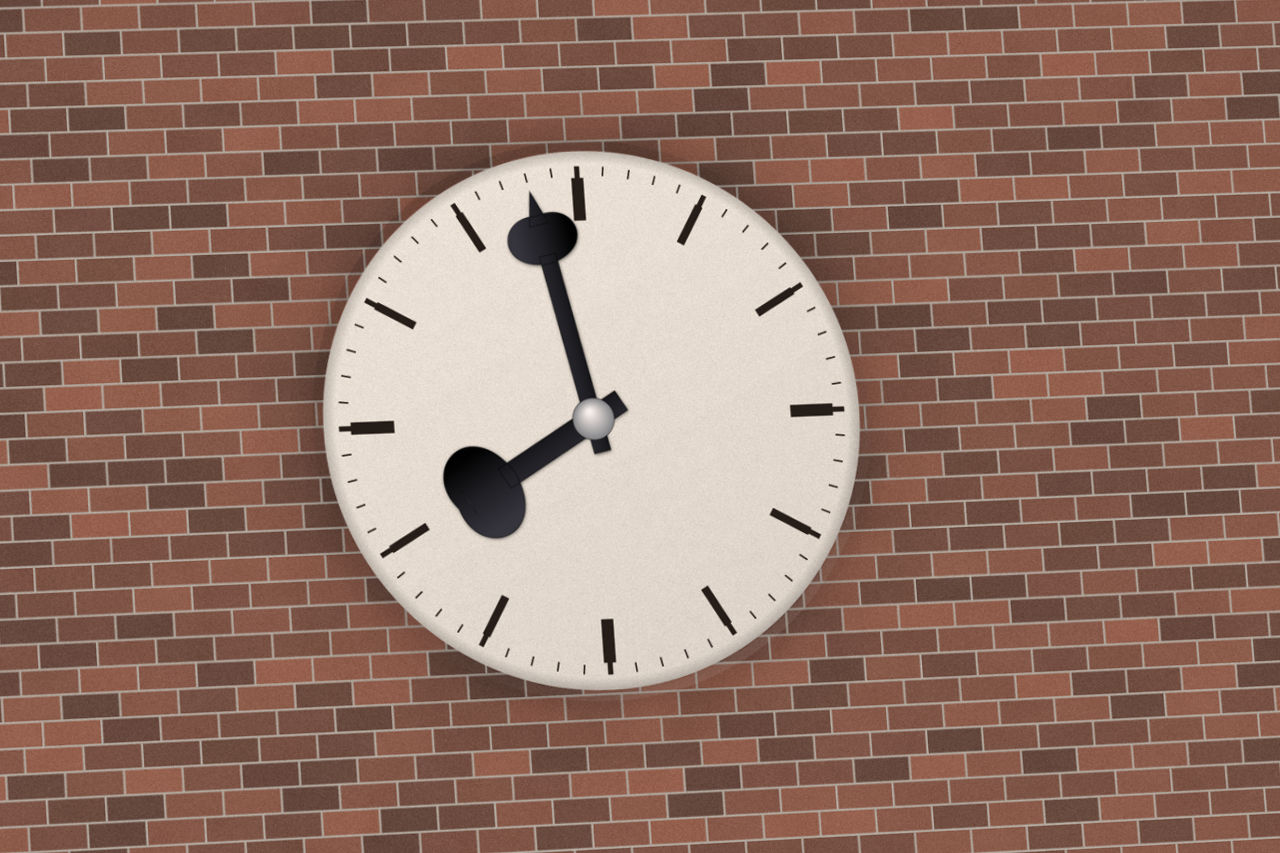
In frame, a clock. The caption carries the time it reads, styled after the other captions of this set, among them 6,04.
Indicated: 7,58
